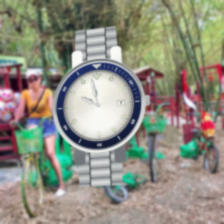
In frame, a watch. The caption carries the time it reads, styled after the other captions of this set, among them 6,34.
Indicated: 9,58
